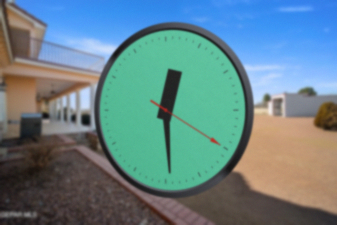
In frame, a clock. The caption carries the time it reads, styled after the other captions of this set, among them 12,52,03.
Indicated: 12,29,20
